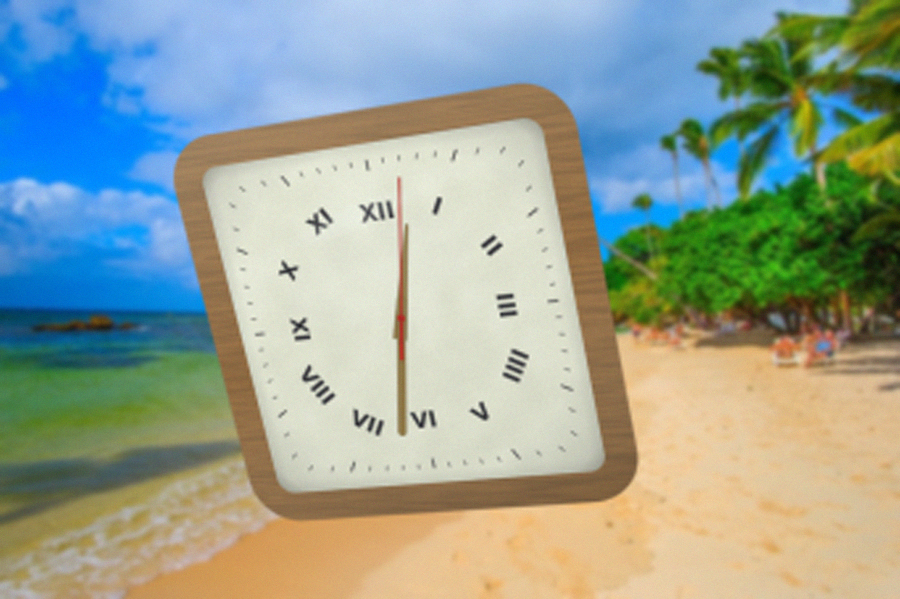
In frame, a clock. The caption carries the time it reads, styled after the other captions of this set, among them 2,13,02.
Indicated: 12,32,02
